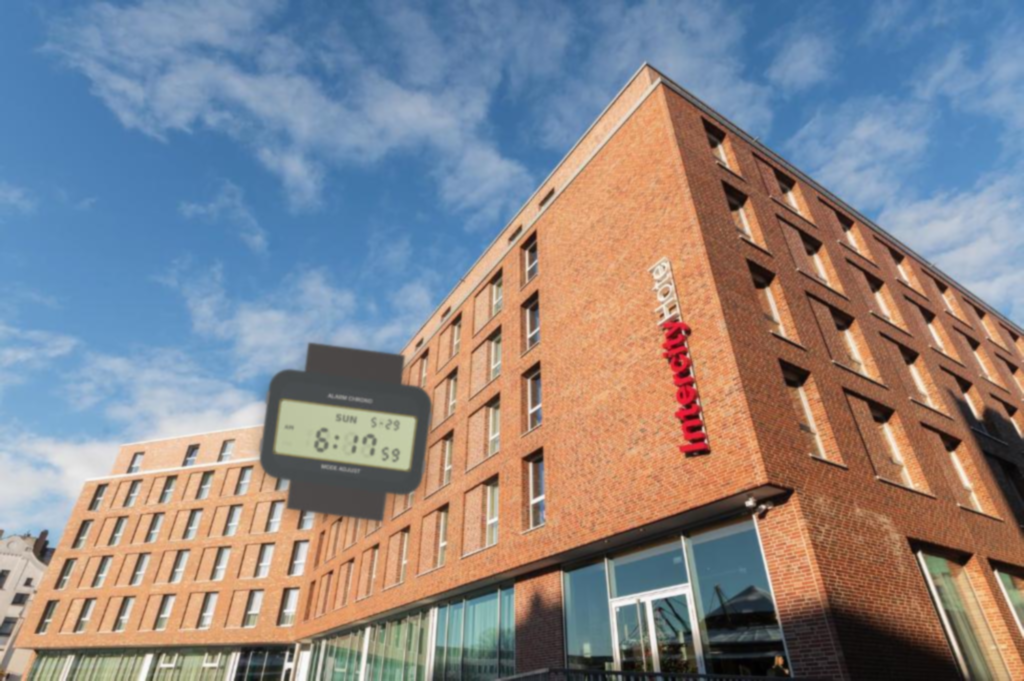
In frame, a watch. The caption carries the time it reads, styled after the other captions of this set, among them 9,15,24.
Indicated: 6,17,59
